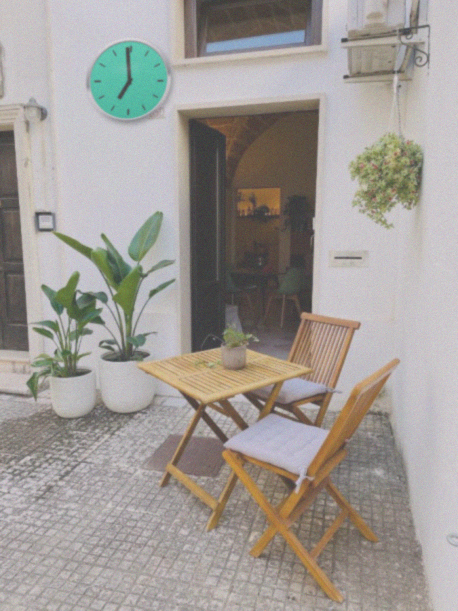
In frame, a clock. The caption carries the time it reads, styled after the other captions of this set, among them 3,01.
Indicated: 6,59
